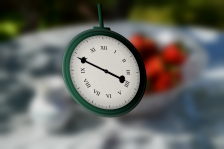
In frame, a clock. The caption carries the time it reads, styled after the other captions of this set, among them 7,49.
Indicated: 3,49
